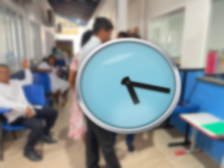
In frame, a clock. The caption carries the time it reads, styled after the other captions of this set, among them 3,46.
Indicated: 5,17
